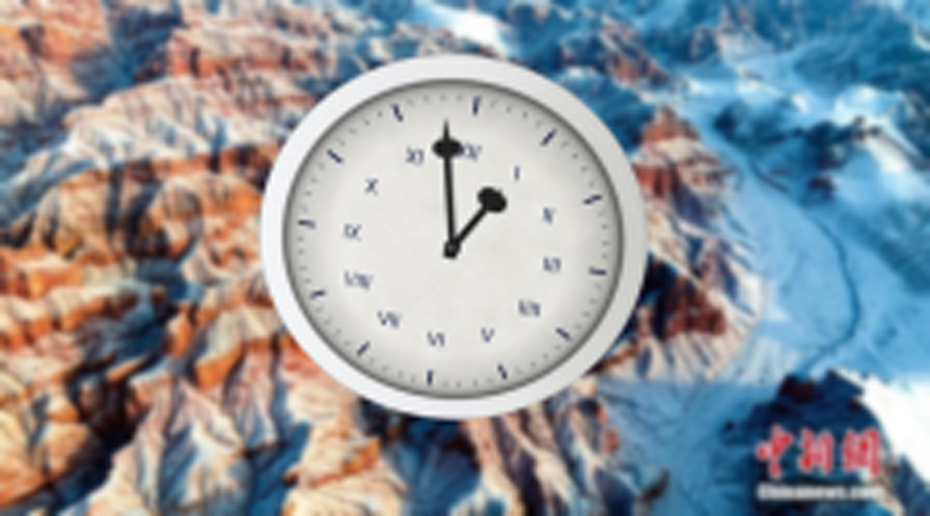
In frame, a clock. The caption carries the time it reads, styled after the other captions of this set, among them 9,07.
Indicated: 12,58
